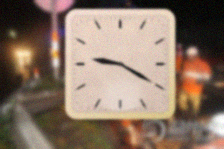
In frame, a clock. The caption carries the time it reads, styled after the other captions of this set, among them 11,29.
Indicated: 9,20
